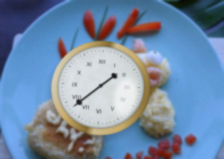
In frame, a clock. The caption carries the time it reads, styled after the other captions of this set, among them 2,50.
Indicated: 1,38
